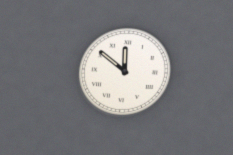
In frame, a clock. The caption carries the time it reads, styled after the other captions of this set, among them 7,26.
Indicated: 11,51
